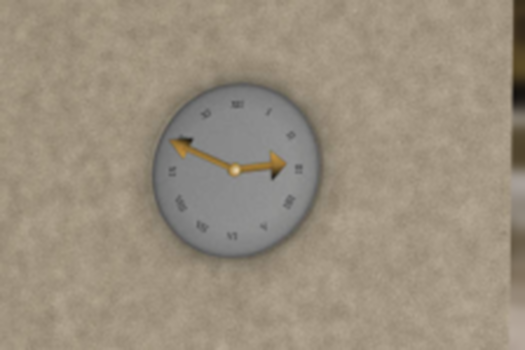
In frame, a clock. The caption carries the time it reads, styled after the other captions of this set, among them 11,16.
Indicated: 2,49
